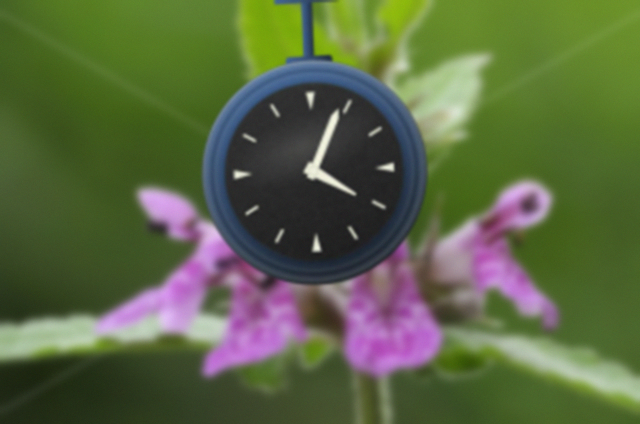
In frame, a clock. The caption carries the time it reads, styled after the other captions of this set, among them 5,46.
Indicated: 4,04
